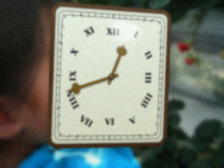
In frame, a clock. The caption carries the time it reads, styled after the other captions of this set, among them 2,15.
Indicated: 12,42
